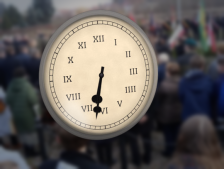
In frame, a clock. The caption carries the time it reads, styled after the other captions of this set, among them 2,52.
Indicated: 6,32
